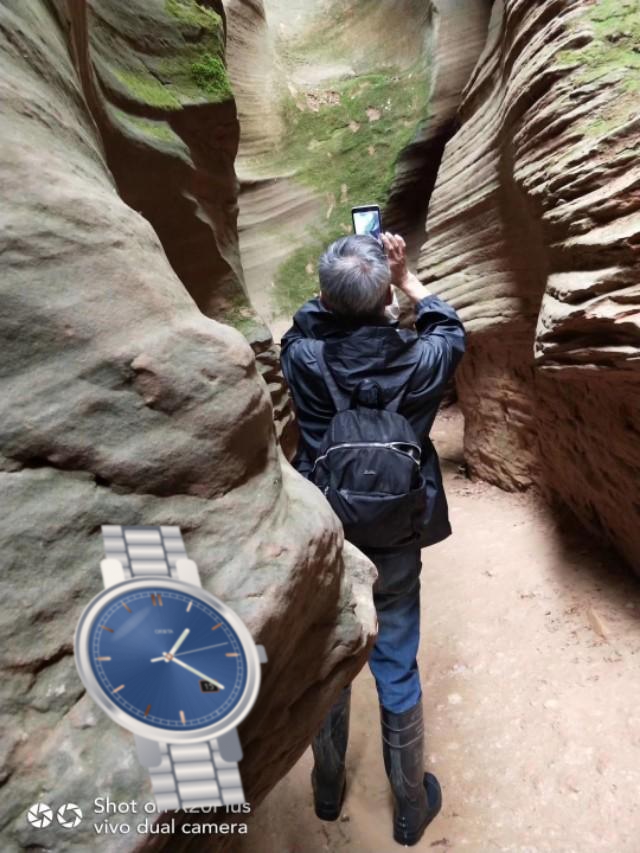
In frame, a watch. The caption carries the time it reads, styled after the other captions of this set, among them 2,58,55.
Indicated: 1,21,13
